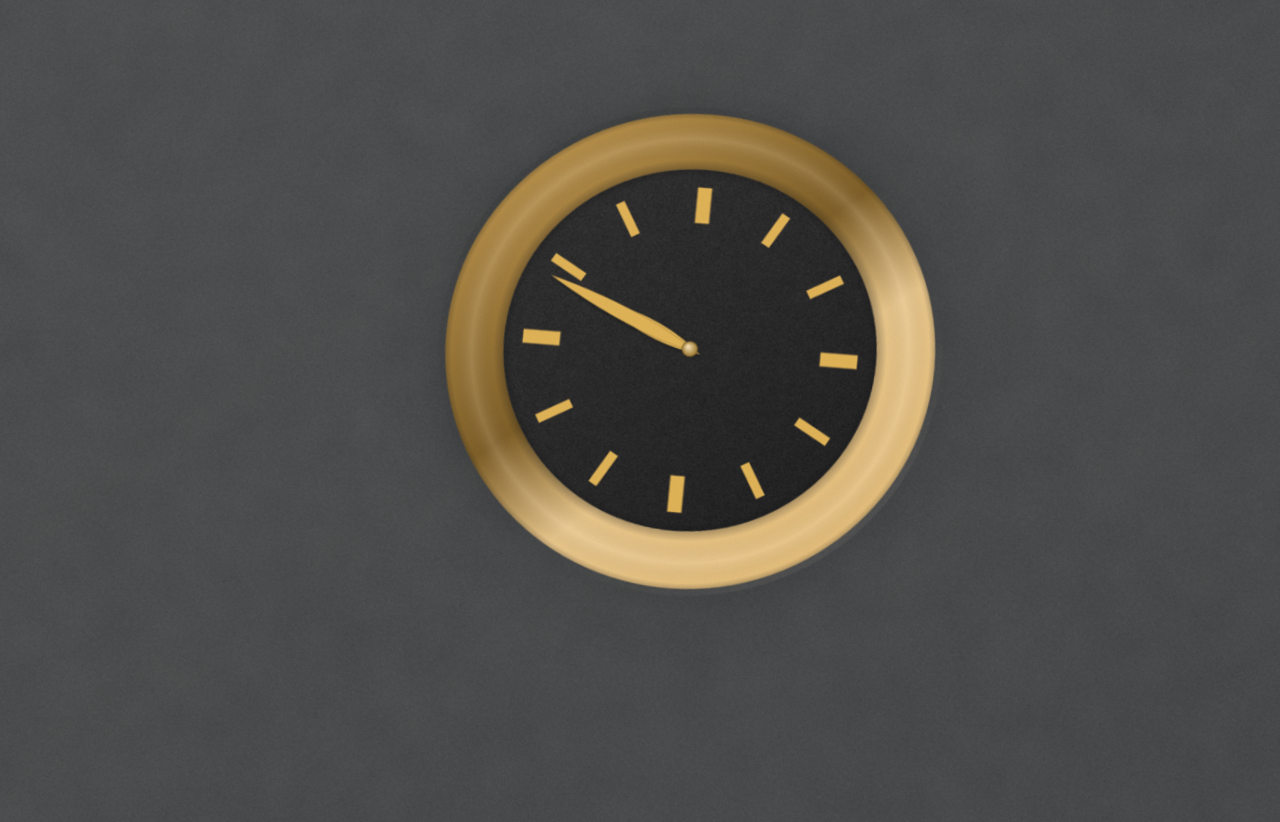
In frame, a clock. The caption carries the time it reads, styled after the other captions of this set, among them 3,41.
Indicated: 9,49
